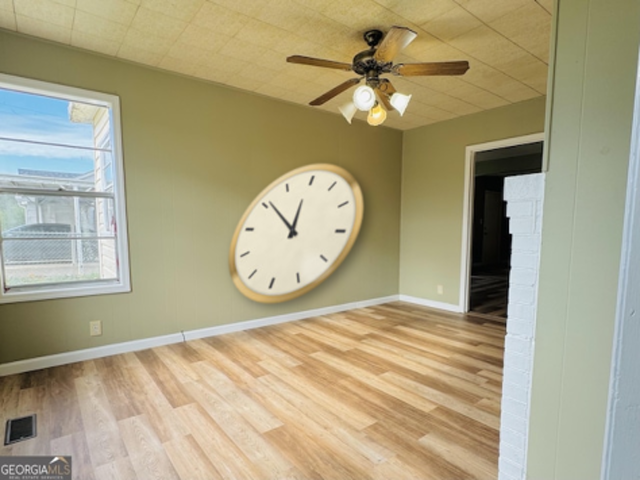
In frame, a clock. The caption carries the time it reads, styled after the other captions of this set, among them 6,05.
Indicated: 11,51
